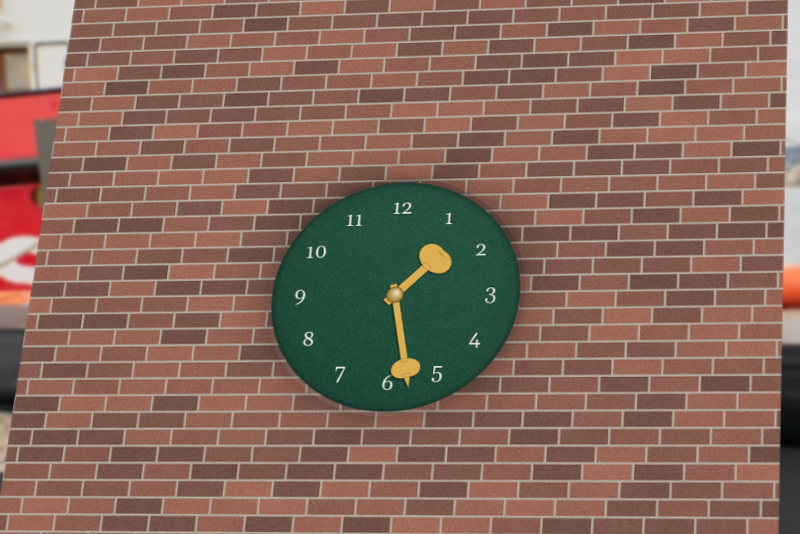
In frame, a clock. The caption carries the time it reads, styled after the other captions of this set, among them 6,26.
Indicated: 1,28
